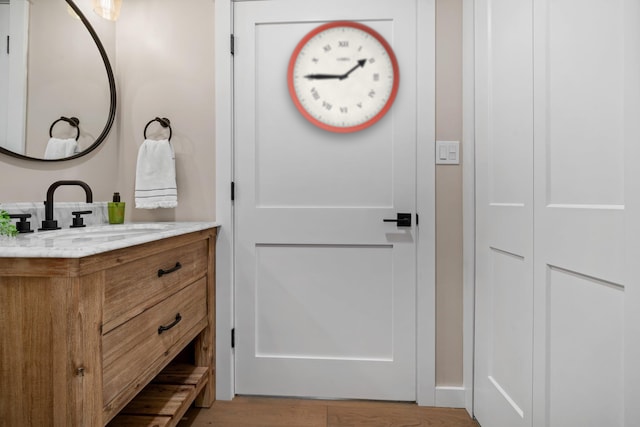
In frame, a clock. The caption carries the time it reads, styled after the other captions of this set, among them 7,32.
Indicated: 1,45
